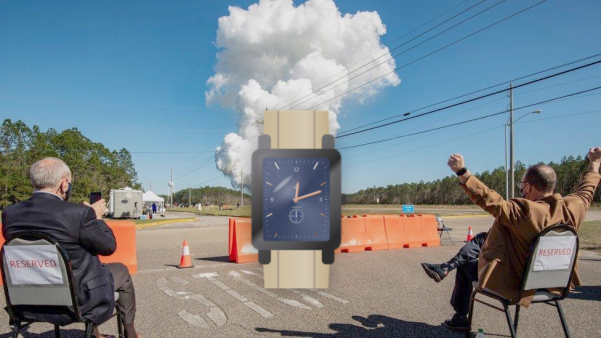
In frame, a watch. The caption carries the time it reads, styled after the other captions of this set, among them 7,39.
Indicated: 12,12
